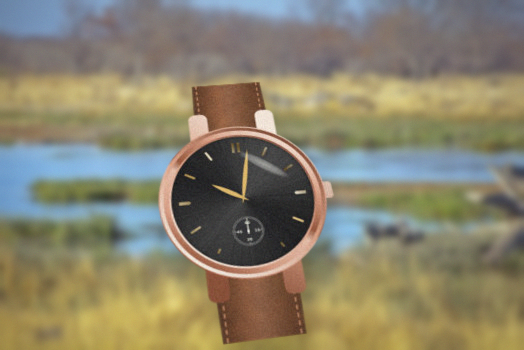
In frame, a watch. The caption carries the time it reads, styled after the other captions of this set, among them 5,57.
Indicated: 10,02
